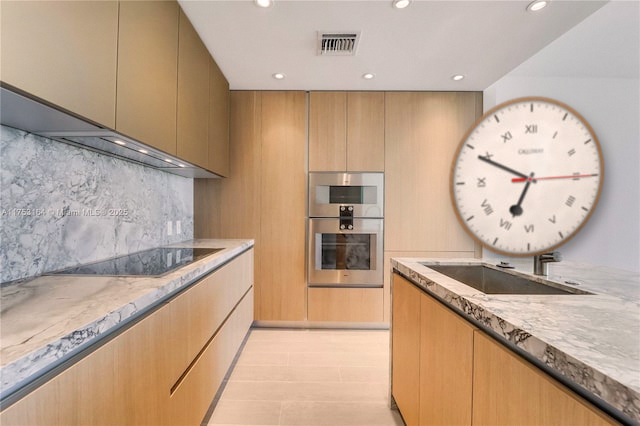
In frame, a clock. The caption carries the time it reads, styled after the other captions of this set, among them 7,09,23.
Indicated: 6,49,15
